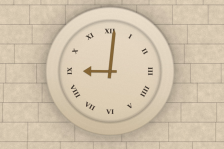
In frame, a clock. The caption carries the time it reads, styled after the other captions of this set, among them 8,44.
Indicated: 9,01
